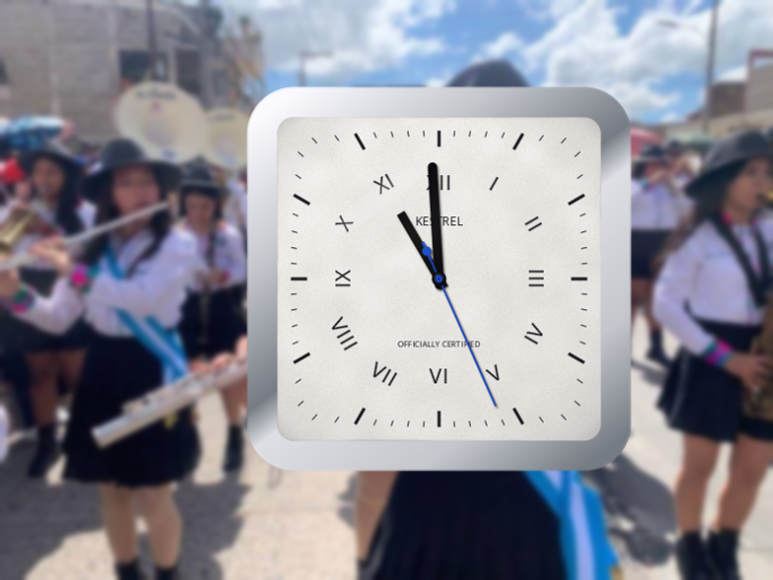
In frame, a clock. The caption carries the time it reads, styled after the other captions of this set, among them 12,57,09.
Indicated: 10,59,26
